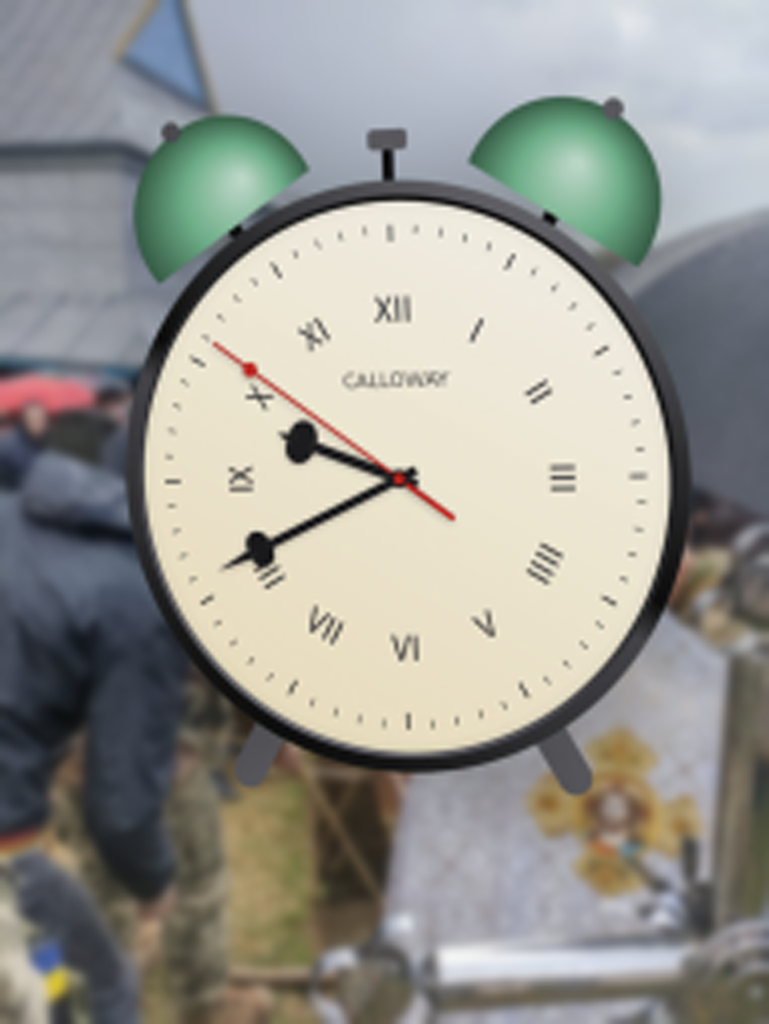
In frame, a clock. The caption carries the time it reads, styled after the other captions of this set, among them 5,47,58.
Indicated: 9,40,51
